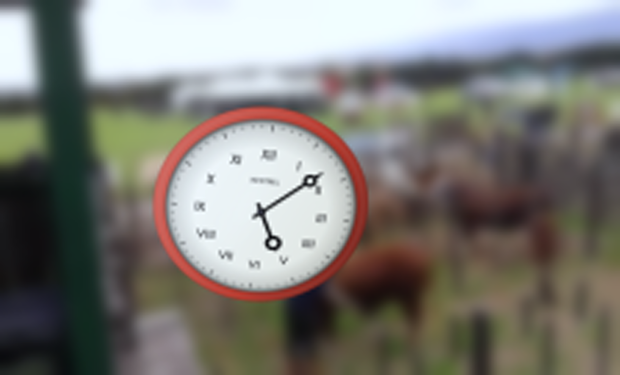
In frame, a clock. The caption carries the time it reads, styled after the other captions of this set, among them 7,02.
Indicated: 5,08
